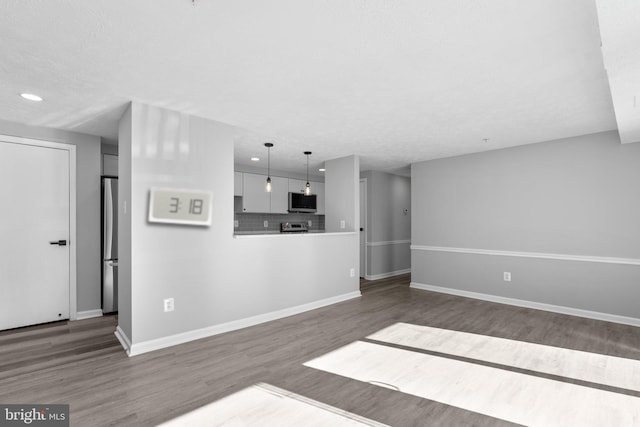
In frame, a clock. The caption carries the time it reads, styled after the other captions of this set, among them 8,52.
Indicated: 3,18
